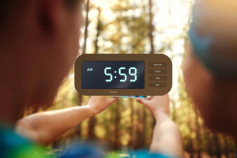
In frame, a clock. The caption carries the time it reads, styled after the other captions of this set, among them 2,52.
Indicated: 5,59
